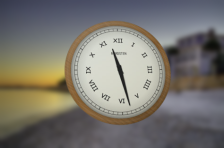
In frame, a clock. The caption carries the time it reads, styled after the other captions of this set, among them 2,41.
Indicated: 11,28
